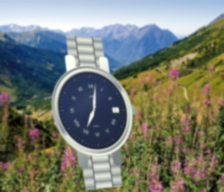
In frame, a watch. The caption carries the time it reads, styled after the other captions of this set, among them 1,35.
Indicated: 7,02
